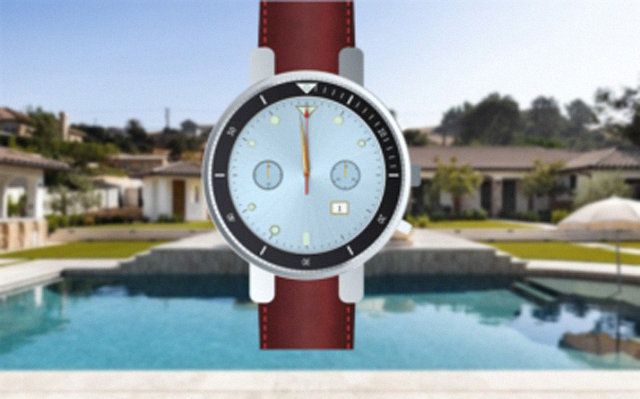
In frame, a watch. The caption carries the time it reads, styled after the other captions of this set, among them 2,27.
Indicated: 11,59
